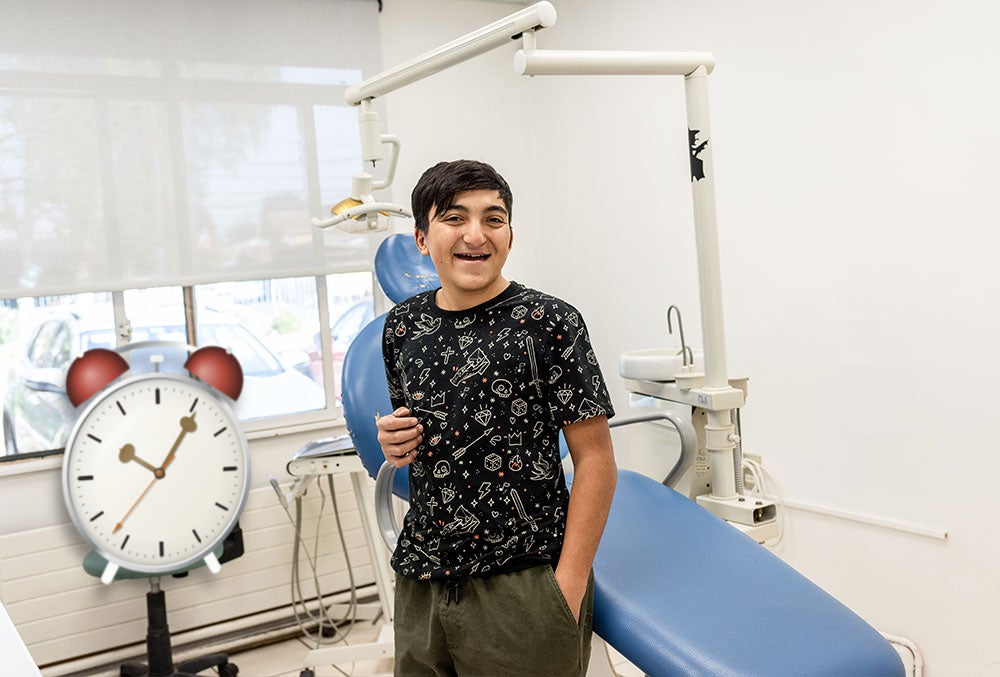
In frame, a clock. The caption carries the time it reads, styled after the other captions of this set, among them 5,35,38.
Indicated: 10,05,37
